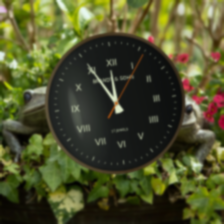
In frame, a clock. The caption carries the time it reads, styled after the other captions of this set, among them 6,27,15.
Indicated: 11,55,06
